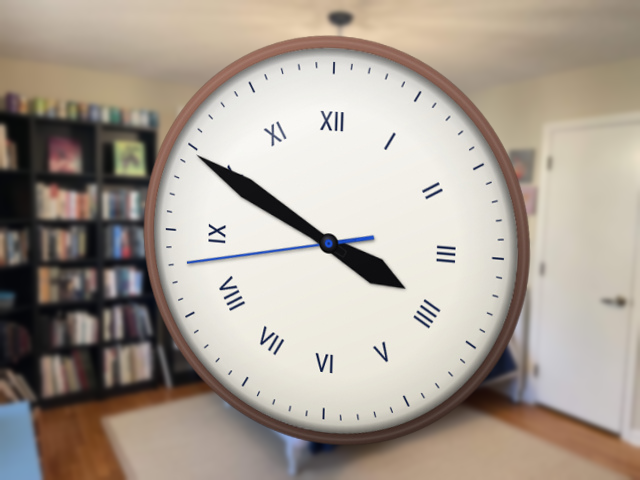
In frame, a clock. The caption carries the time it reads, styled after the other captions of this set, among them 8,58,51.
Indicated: 3,49,43
